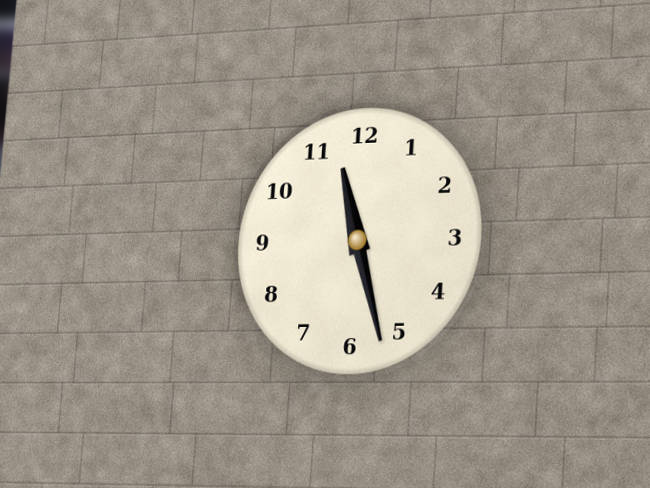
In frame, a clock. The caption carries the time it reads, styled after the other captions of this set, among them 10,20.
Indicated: 11,27
